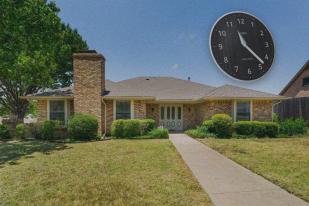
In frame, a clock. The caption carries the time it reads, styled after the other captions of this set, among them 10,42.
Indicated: 11,23
